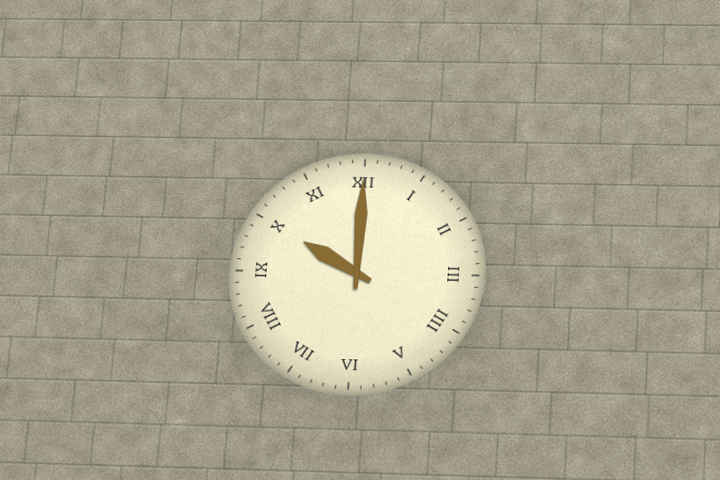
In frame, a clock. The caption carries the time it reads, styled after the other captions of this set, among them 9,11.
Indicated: 10,00
